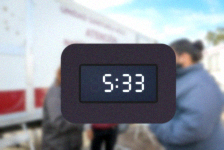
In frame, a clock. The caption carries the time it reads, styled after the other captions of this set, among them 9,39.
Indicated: 5,33
